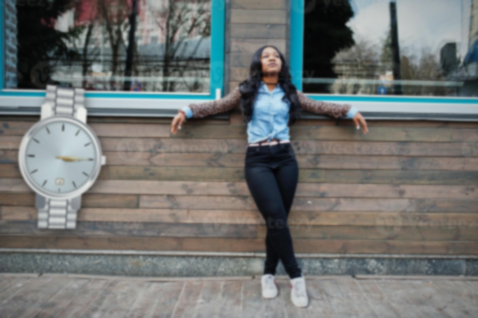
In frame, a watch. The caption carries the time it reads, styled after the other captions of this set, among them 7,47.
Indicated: 3,15
